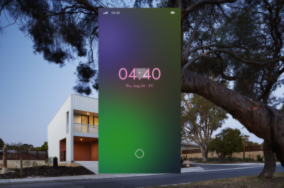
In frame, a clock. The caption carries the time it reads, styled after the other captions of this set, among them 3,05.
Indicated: 4,40
